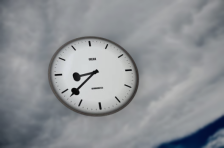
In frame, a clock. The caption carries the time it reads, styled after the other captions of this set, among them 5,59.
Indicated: 8,38
